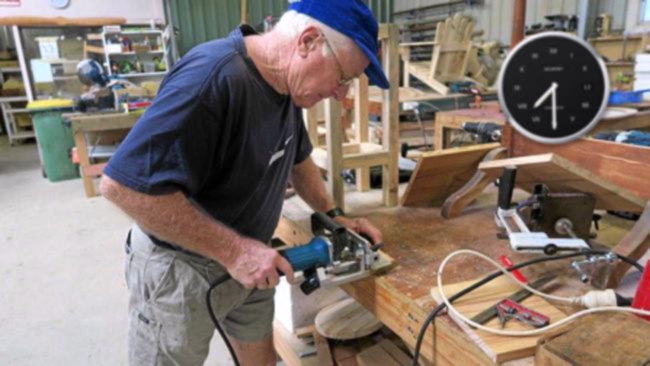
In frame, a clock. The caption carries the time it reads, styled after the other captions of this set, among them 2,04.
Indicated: 7,30
